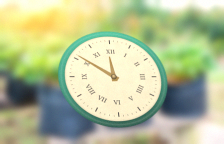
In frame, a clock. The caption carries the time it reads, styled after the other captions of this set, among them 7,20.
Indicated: 11,51
